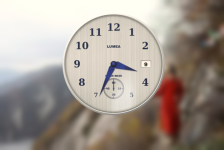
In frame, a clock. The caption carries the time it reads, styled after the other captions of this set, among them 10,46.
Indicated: 3,34
